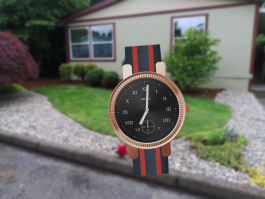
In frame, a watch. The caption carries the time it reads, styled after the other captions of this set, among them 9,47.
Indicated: 7,01
